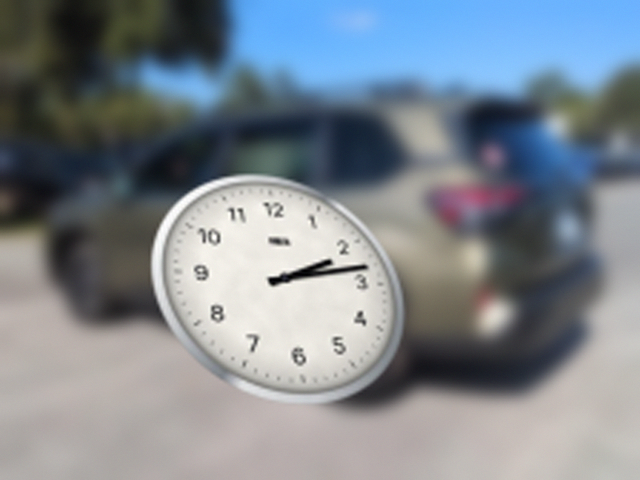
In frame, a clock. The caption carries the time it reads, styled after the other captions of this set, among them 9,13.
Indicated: 2,13
